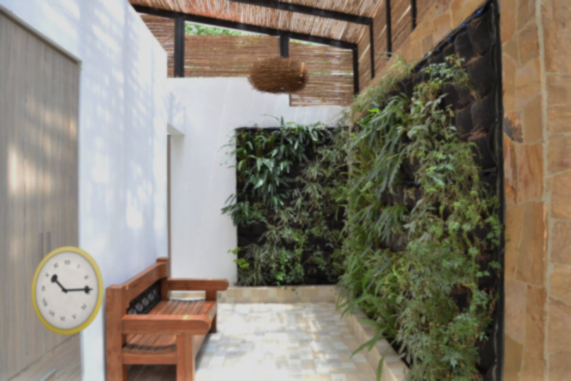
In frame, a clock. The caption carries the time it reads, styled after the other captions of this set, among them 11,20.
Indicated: 10,14
